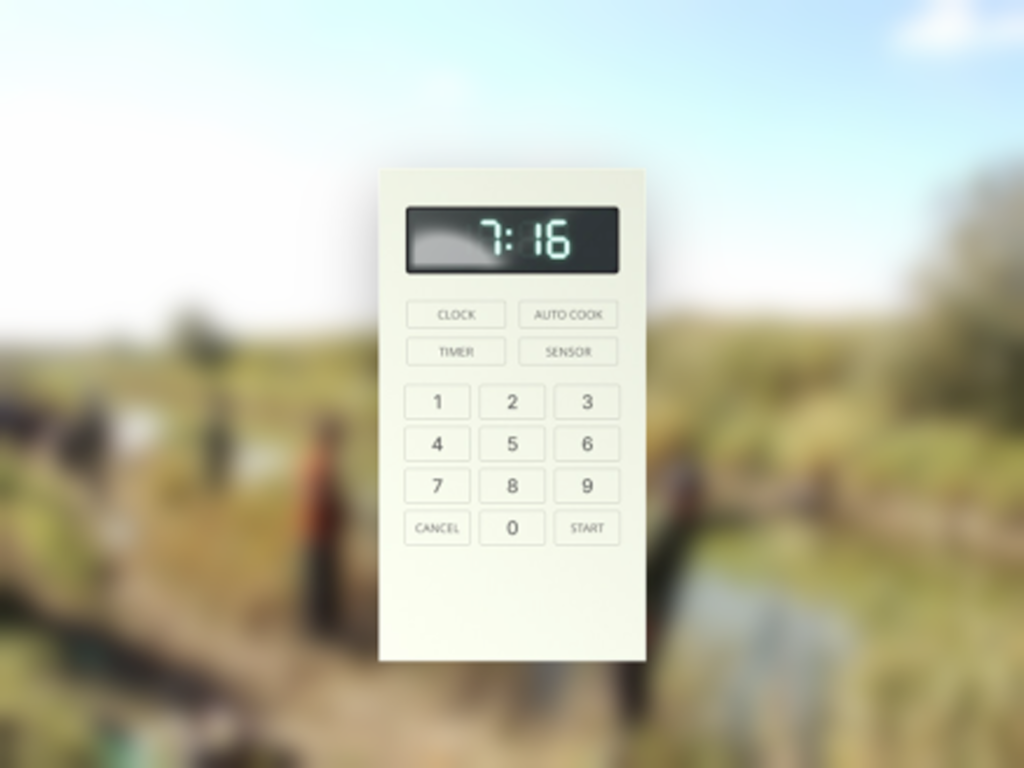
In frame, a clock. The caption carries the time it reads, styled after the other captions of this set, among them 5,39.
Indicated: 7,16
